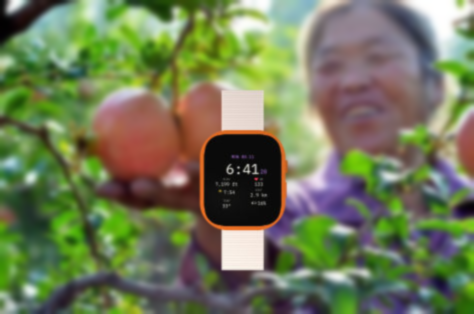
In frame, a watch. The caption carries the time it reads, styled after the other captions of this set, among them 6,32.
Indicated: 6,41
